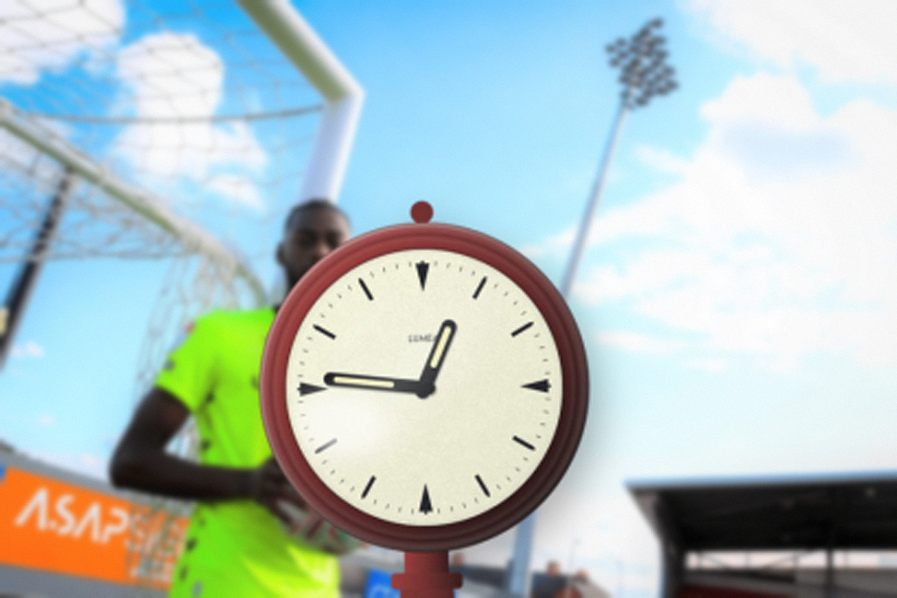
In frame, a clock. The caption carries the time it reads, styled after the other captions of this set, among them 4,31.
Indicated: 12,46
